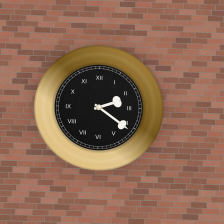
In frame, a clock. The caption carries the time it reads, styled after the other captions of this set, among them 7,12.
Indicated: 2,21
